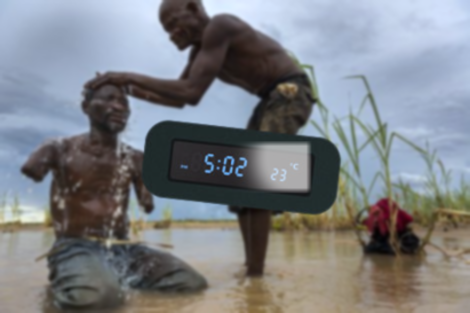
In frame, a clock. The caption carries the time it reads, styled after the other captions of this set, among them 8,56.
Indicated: 5,02
